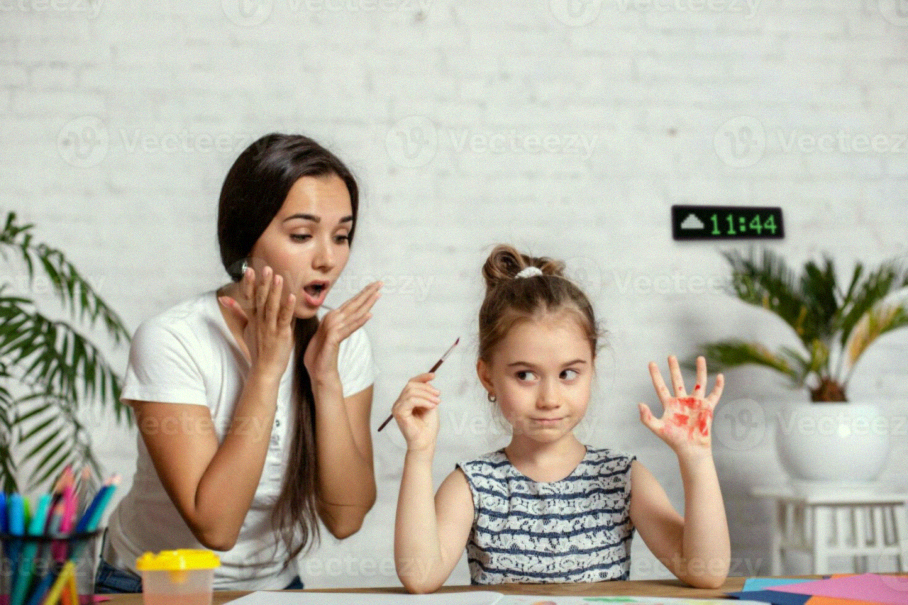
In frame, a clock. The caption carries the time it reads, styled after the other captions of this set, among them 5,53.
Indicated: 11,44
